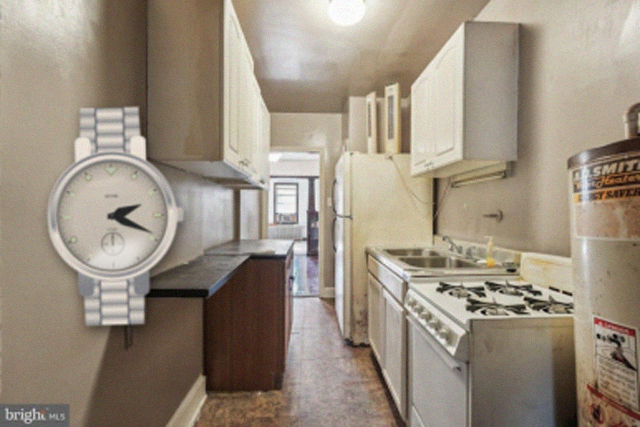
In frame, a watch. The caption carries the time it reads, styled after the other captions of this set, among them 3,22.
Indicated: 2,19
